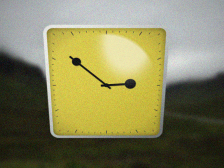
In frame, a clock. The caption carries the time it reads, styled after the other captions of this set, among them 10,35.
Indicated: 2,52
